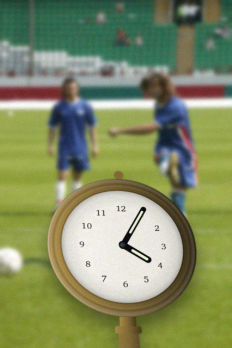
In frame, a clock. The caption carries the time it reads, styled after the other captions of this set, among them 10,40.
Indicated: 4,05
